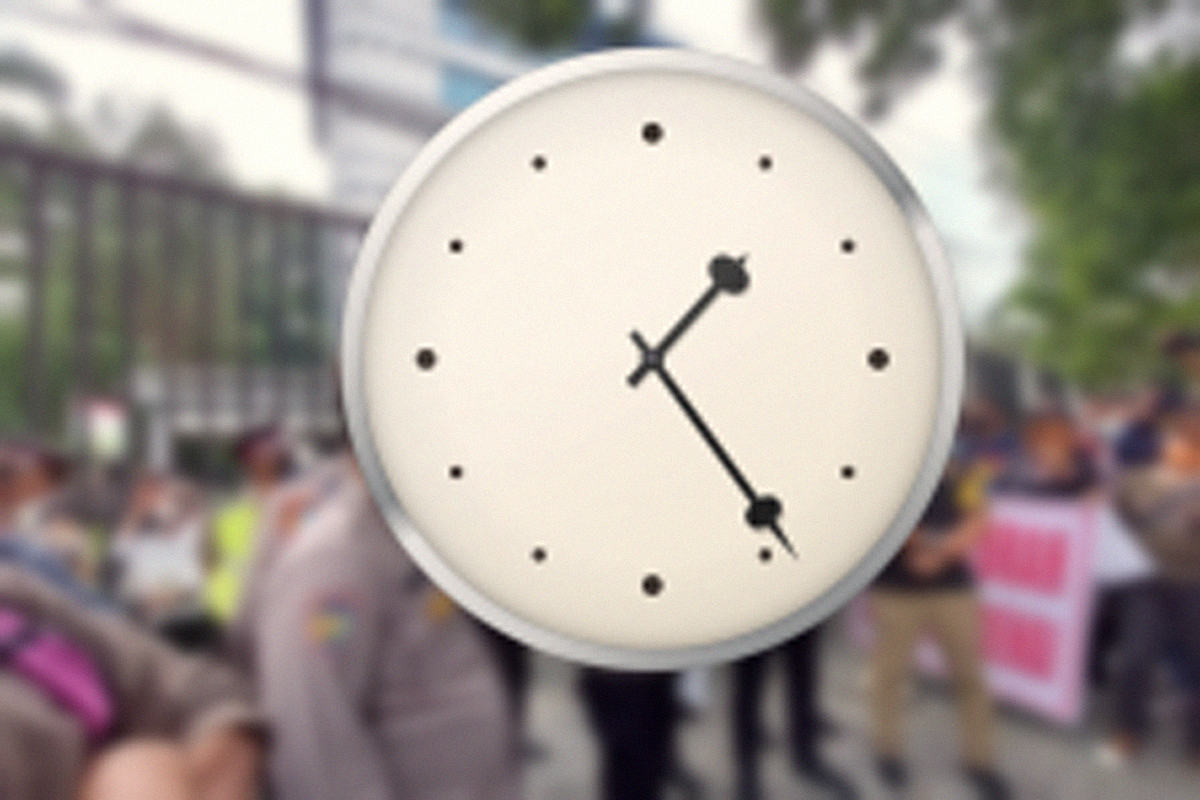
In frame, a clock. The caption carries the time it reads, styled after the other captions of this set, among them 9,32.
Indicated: 1,24
